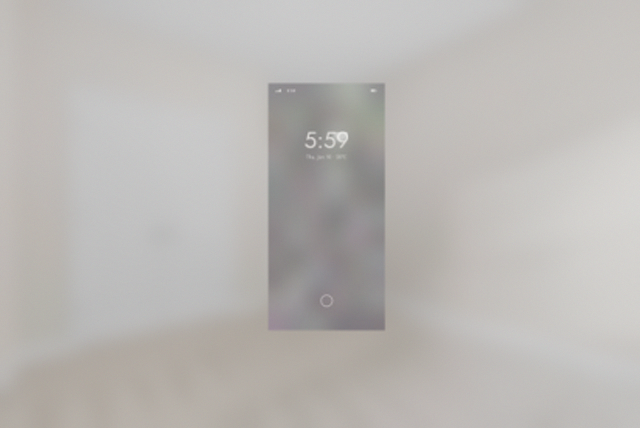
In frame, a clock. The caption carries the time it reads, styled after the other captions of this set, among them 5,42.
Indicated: 5,59
